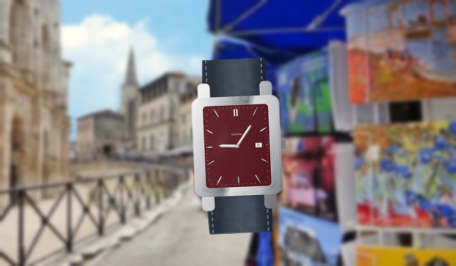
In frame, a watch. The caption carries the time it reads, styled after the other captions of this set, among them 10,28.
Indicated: 9,06
